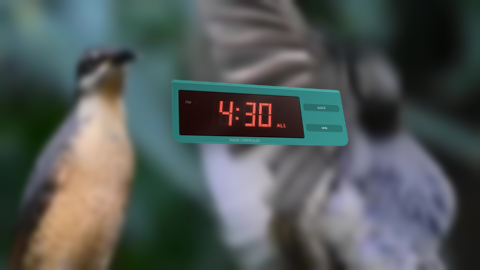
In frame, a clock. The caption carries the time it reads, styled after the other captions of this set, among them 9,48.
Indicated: 4,30
